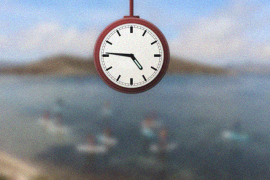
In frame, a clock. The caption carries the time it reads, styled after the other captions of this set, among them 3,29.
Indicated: 4,46
